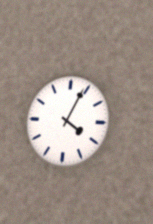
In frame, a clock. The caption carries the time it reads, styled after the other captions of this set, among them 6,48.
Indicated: 4,04
